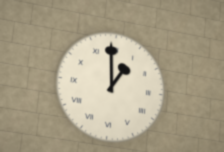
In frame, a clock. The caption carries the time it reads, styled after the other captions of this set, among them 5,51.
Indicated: 12,59
